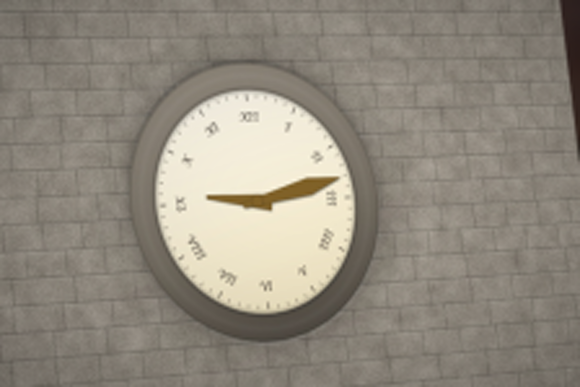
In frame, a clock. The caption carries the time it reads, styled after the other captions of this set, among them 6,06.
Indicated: 9,13
